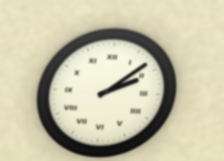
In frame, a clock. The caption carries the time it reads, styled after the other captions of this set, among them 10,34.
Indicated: 2,08
